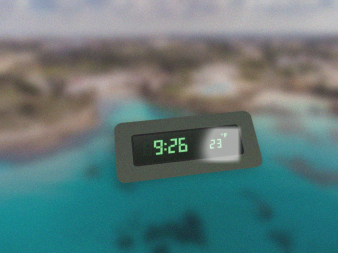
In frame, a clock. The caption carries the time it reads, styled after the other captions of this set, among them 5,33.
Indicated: 9,26
